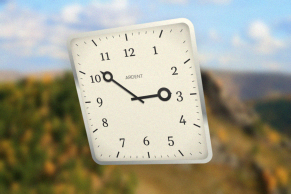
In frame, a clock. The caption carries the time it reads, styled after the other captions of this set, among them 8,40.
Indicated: 2,52
